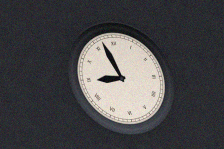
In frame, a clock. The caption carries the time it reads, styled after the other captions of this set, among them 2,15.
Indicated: 8,57
